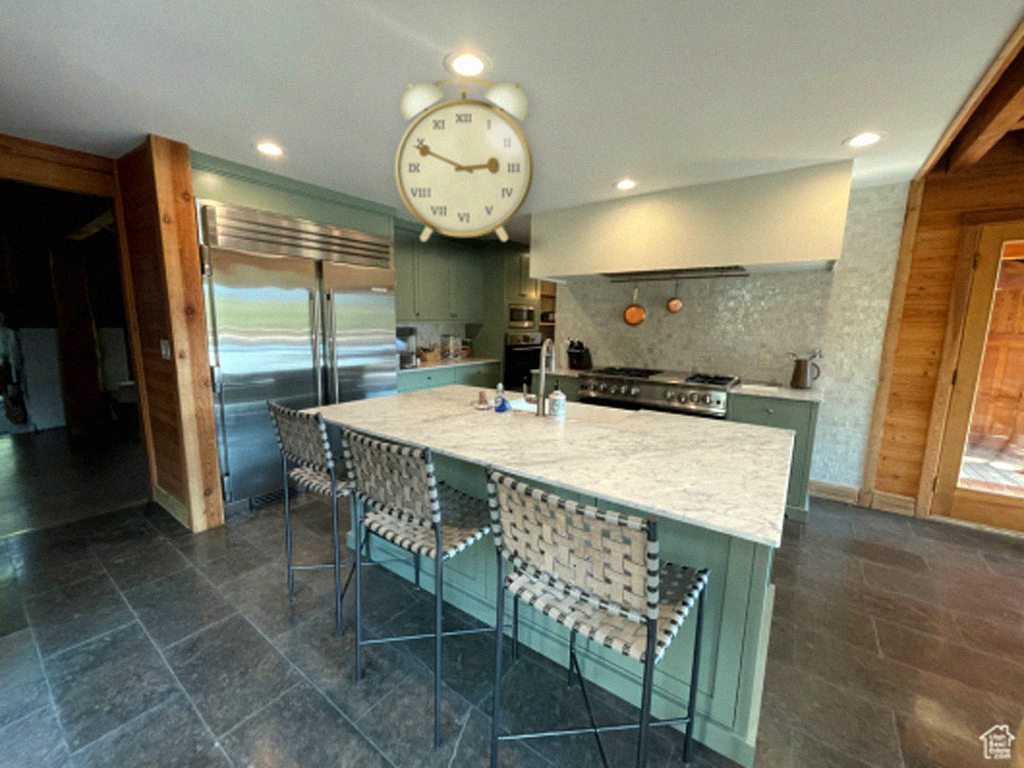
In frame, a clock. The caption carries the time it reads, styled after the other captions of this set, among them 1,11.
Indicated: 2,49
